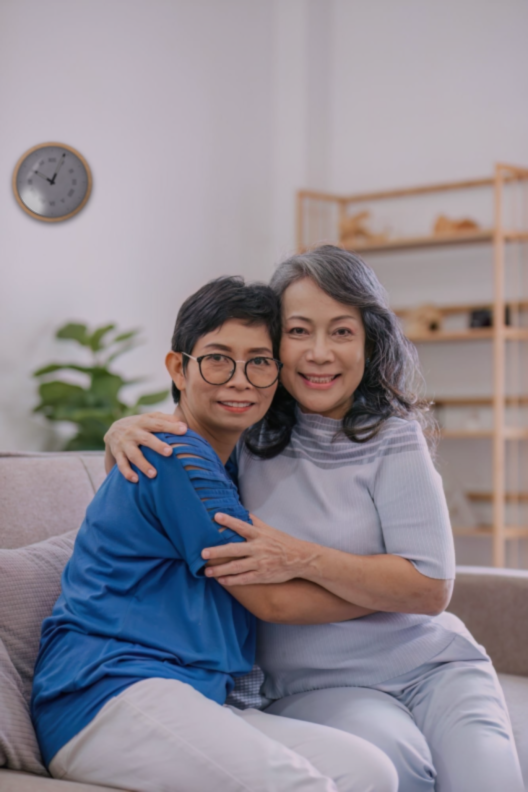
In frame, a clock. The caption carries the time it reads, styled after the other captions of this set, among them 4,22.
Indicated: 10,04
